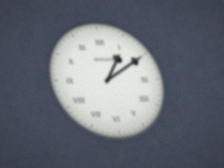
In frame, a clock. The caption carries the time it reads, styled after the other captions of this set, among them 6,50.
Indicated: 1,10
